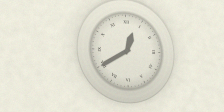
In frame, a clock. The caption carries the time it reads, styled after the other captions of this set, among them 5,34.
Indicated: 12,40
